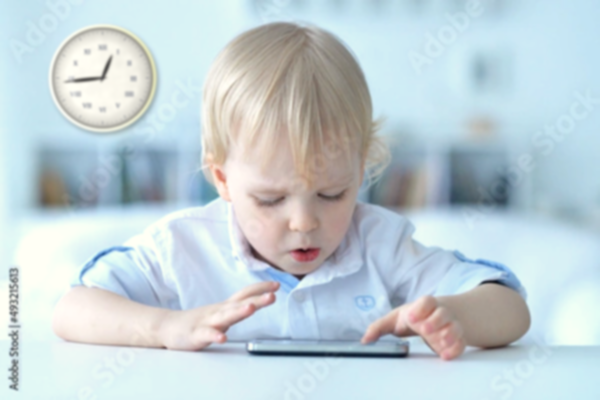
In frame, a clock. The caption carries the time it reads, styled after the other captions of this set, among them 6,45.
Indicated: 12,44
